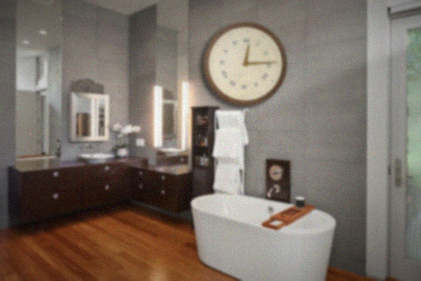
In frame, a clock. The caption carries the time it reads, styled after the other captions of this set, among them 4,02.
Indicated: 12,14
